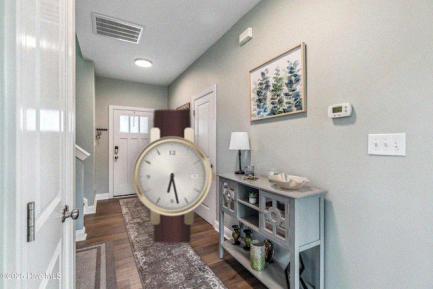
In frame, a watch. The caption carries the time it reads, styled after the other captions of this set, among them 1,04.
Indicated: 6,28
